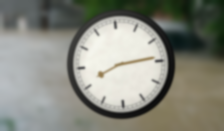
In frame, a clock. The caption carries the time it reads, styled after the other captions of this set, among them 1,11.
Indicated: 8,14
